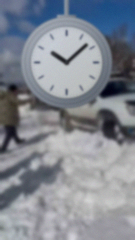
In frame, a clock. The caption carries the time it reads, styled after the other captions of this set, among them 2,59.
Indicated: 10,08
